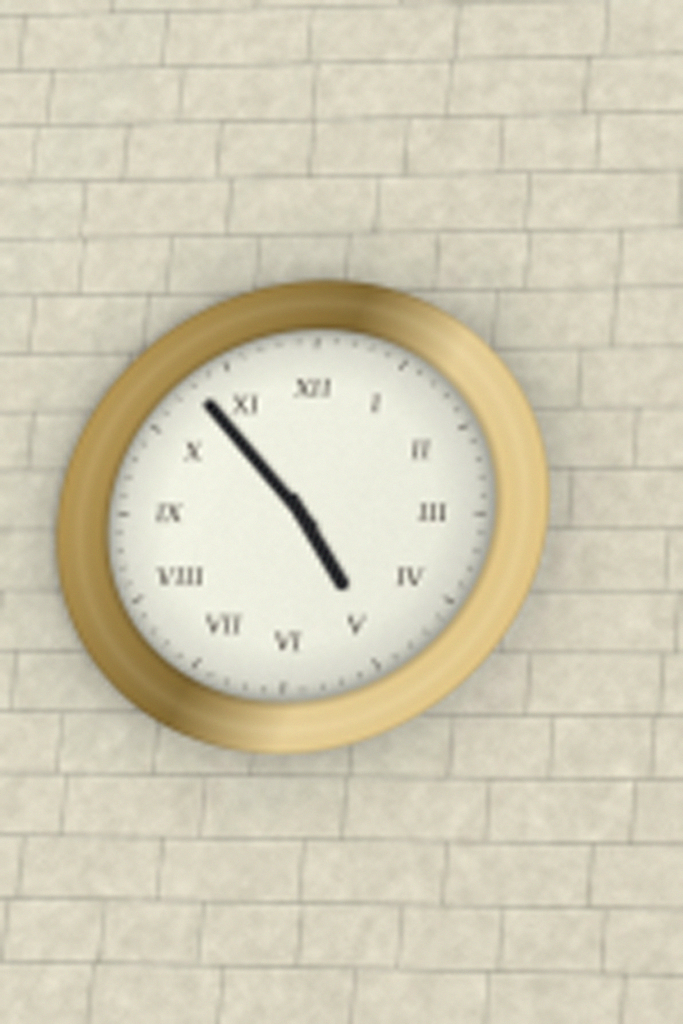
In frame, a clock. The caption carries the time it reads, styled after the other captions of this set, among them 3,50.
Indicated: 4,53
